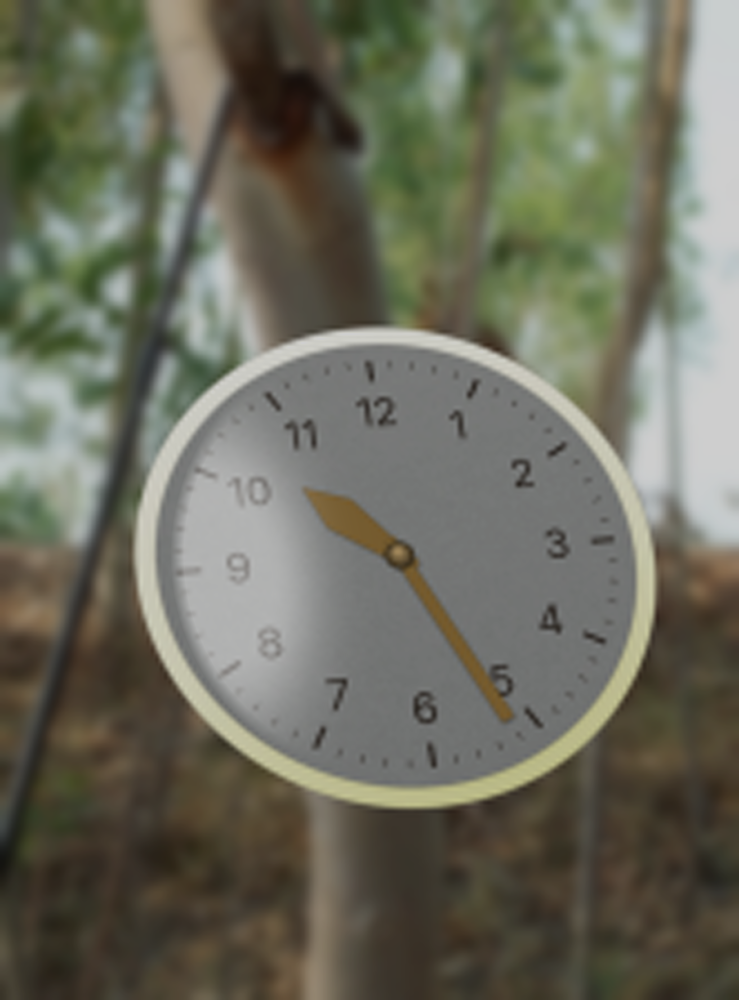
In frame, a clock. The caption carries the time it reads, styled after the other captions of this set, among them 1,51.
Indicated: 10,26
